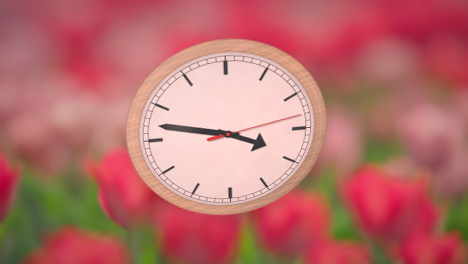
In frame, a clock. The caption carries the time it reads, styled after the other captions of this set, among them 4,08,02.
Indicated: 3,47,13
